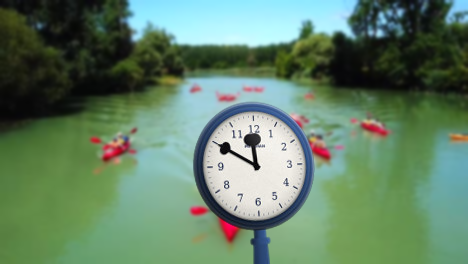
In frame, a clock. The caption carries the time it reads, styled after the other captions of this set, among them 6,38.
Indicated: 11,50
